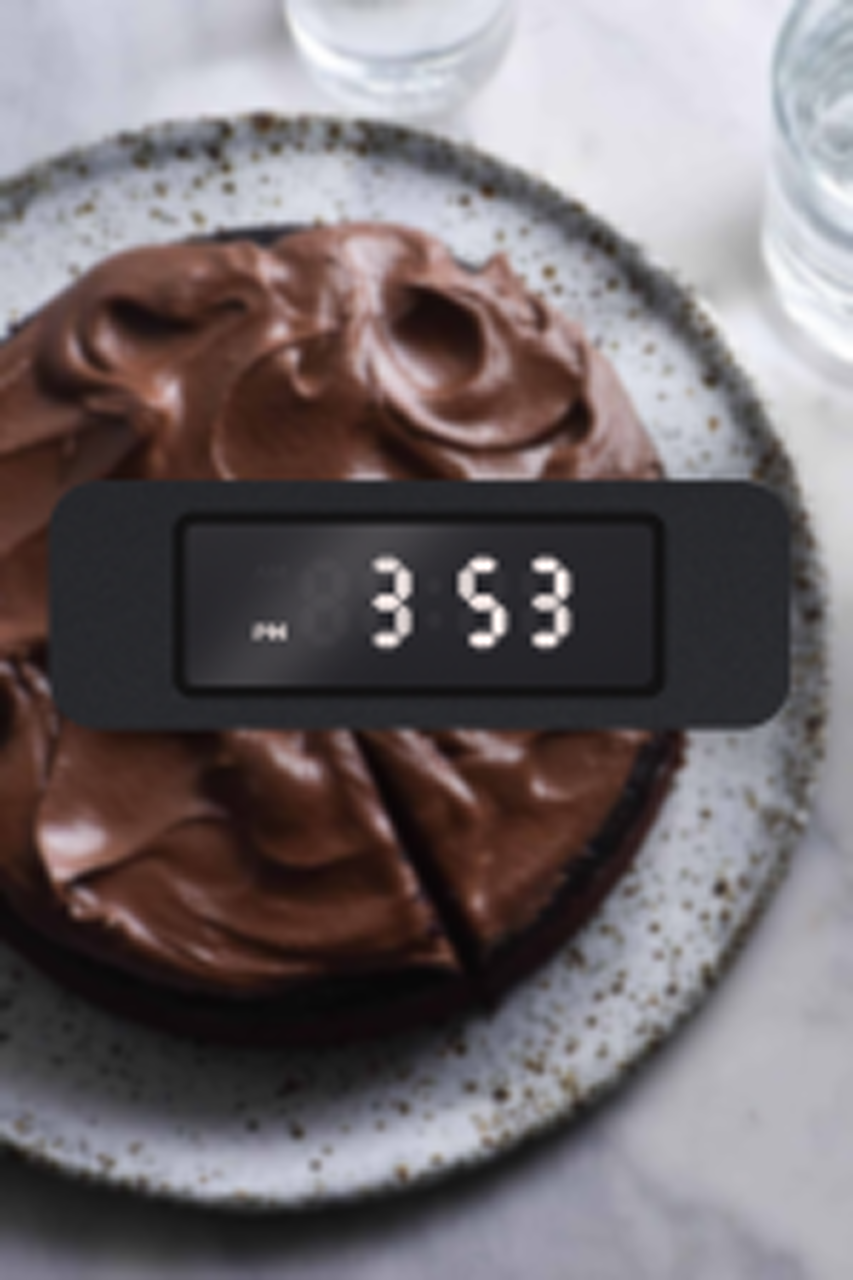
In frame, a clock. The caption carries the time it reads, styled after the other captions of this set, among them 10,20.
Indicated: 3,53
